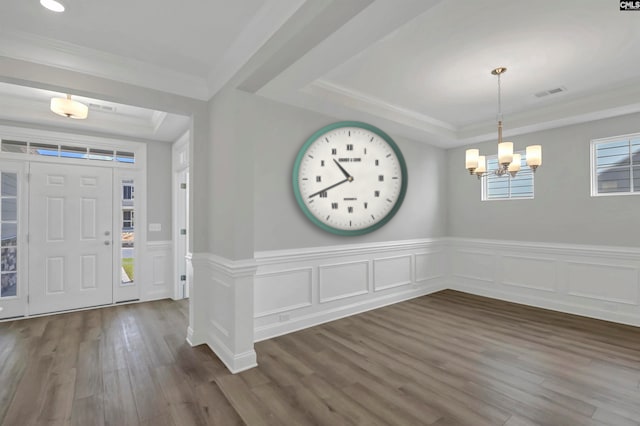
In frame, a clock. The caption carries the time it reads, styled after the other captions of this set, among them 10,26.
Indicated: 10,41
